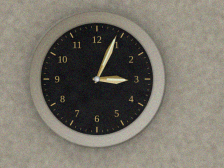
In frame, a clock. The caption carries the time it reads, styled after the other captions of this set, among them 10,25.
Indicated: 3,04
